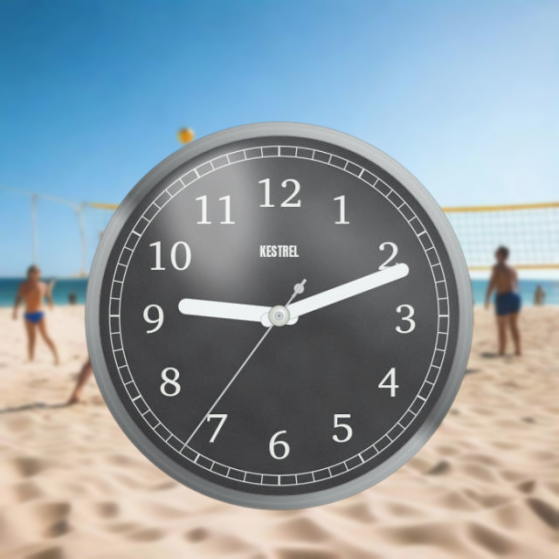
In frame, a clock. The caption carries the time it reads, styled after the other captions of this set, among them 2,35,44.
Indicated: 9,11,36
